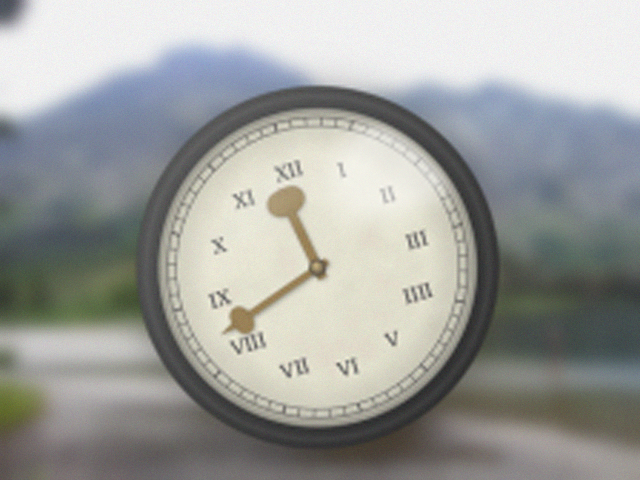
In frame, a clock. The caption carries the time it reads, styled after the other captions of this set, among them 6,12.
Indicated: 11,42
